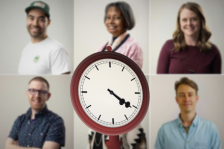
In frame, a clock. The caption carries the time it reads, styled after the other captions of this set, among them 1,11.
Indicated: 4,21
